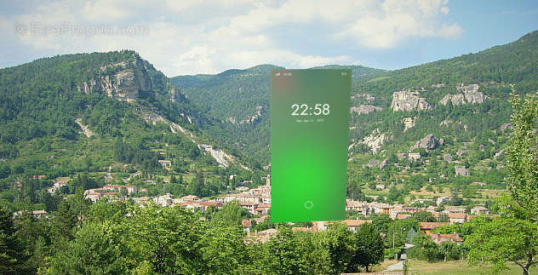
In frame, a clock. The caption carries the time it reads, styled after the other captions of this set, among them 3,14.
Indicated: 22,58
